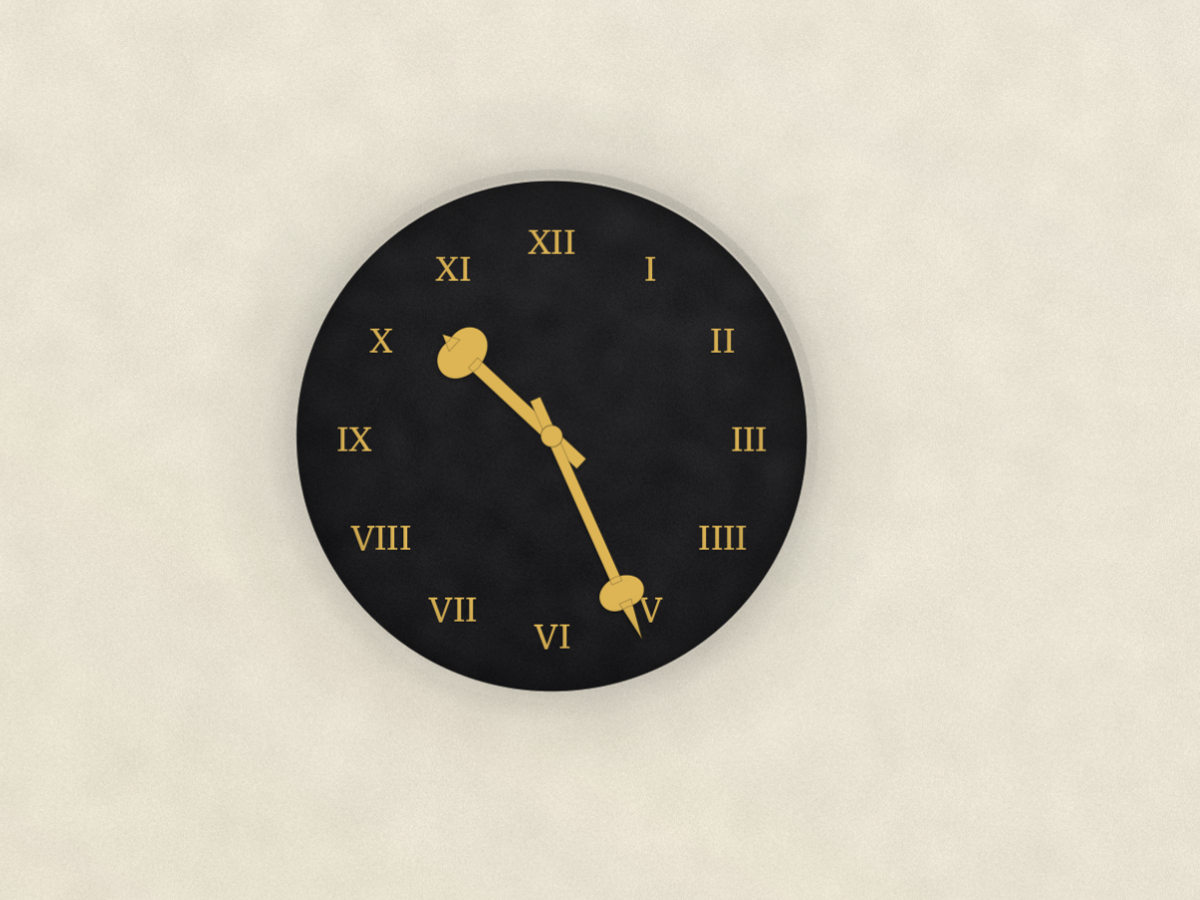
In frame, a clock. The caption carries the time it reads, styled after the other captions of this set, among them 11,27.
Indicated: 10,26
